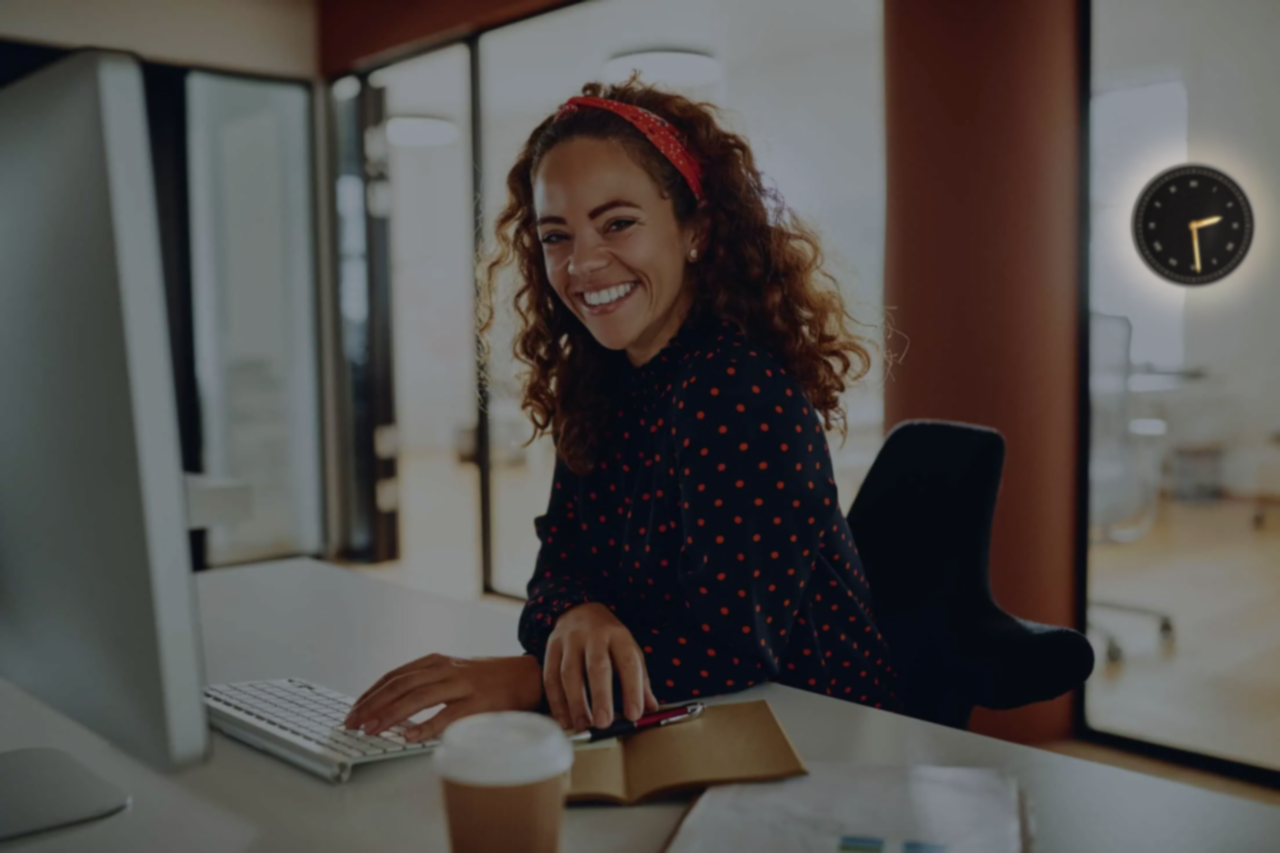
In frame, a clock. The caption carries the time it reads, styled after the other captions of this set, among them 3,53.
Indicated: 2,29
